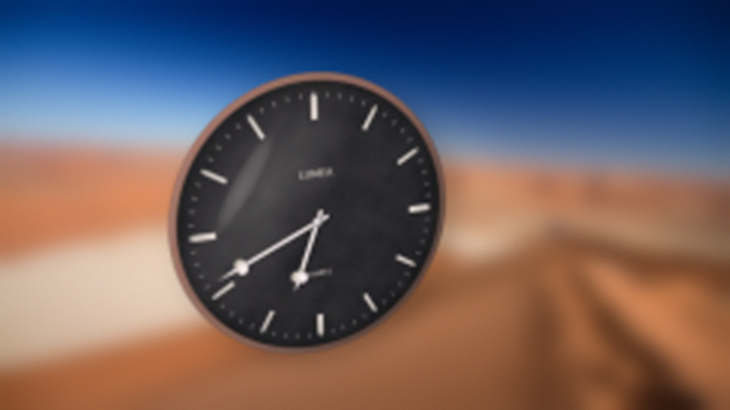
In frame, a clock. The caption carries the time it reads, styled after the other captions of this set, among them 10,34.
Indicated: 6,41
